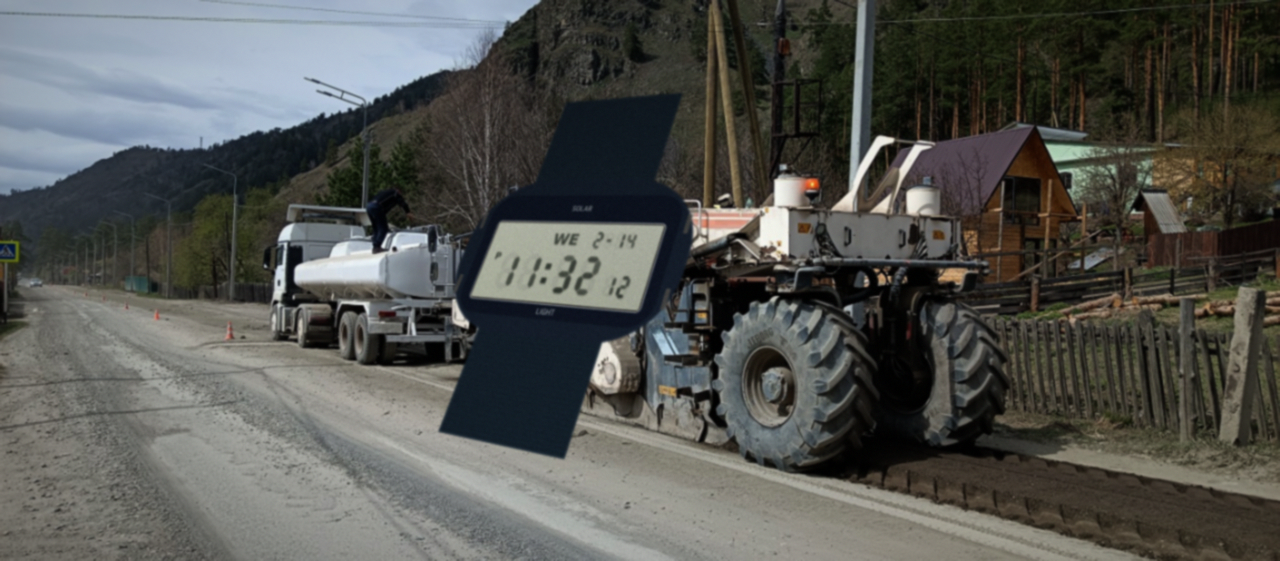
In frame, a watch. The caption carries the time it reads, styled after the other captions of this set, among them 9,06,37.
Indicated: 11,32,12
